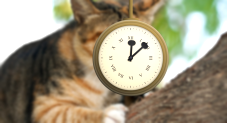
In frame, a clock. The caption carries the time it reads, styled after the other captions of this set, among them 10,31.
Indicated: 12,08
